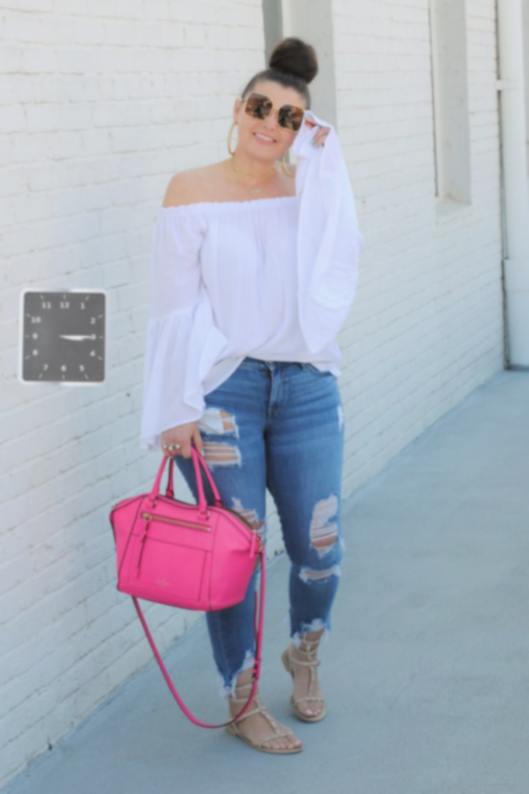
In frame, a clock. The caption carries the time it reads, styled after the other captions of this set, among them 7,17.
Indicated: 3,15
